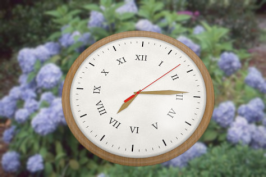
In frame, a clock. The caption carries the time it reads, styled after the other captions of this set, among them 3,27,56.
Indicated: 7,14,08
